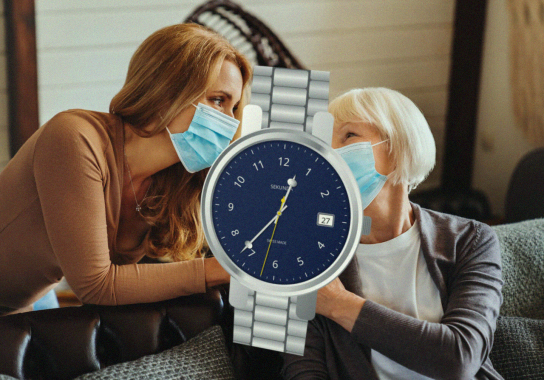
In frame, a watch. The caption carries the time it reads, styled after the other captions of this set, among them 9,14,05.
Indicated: 12,36,32
